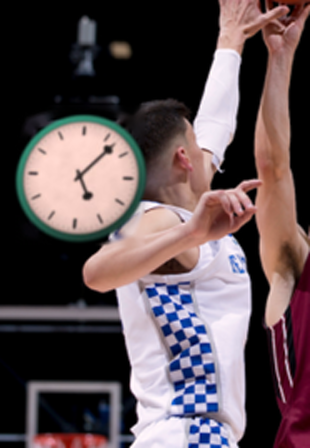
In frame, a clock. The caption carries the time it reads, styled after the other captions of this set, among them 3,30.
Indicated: 5,07
